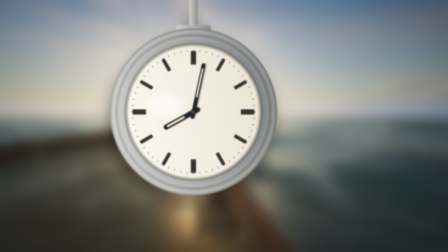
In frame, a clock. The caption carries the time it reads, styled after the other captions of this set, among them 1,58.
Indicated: 8,02
